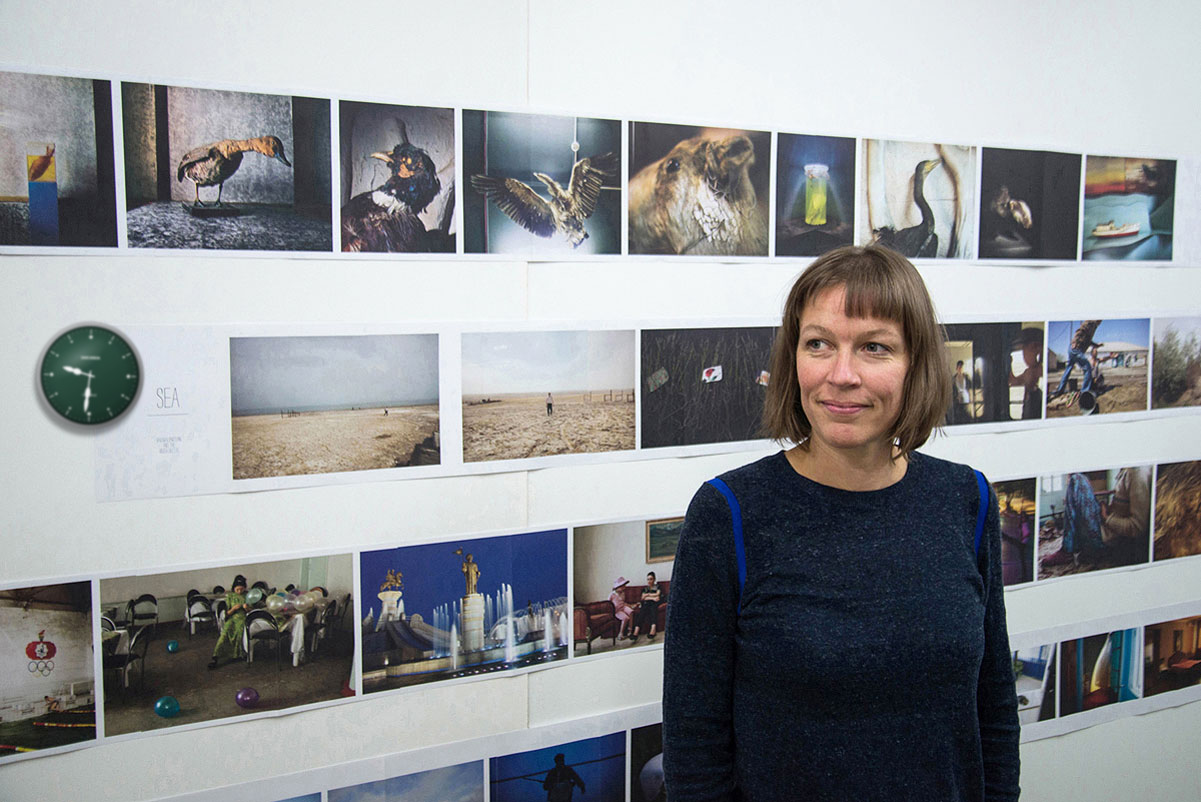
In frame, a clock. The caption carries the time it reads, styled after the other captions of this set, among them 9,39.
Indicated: 9,31
